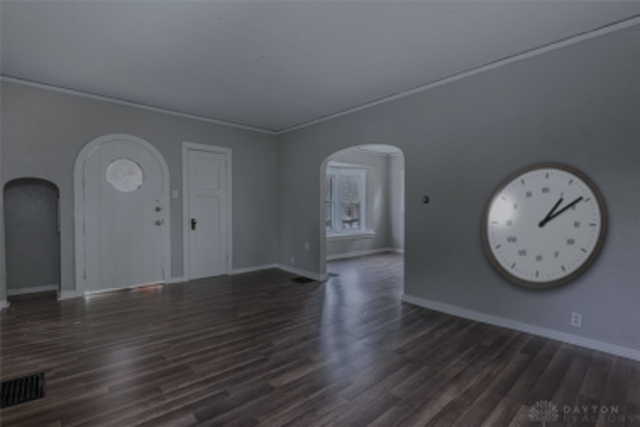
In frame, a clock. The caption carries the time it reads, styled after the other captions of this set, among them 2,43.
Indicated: 1,09
